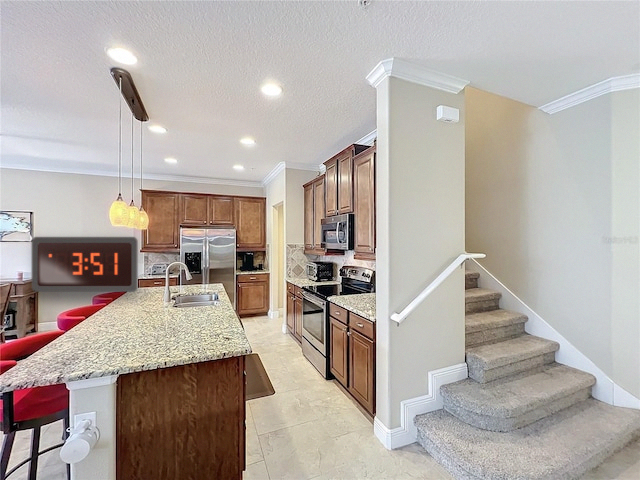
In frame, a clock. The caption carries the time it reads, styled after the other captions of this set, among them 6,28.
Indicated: 3,51
